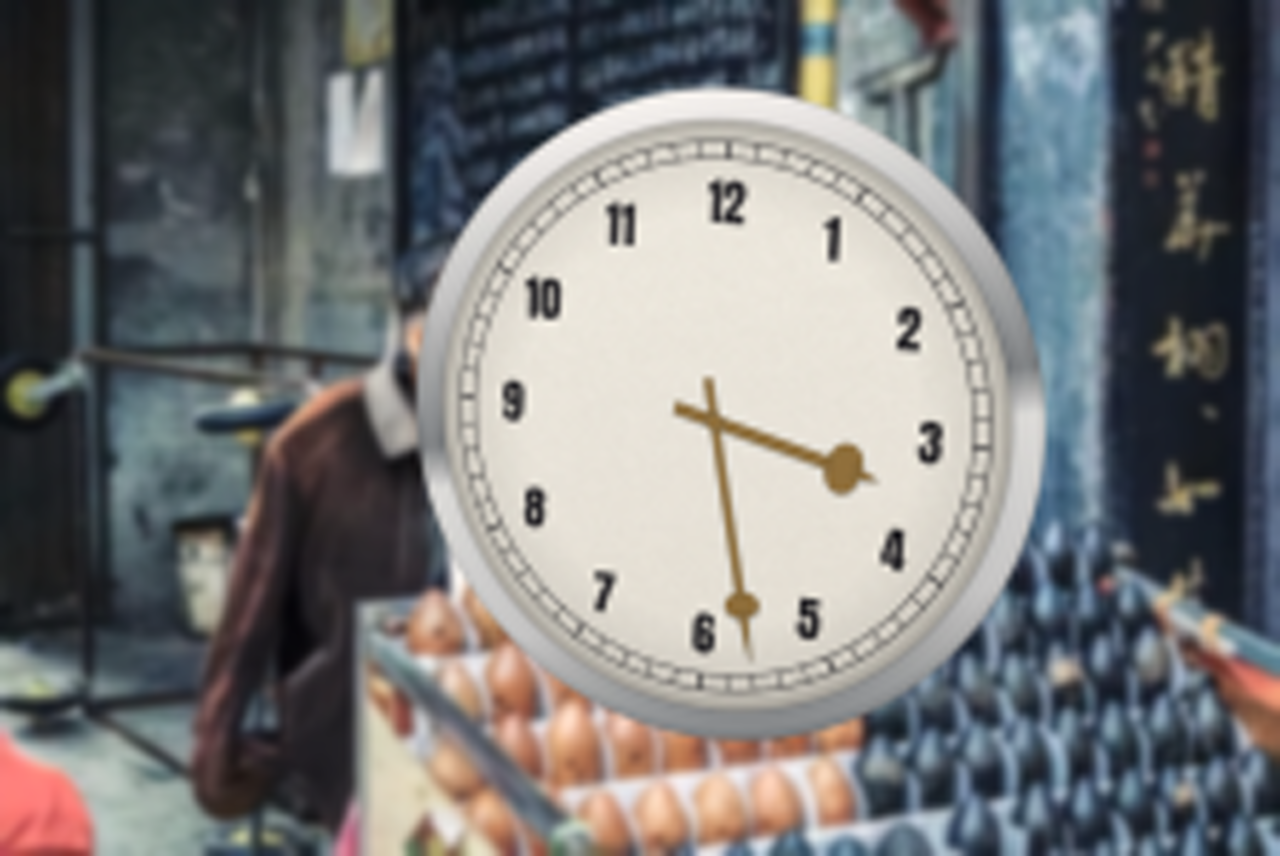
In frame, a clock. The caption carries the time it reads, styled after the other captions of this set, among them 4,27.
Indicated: 3,28
